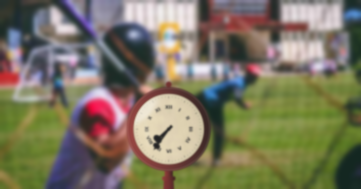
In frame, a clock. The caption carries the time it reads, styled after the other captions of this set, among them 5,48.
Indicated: 7,36
